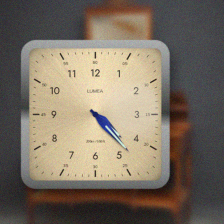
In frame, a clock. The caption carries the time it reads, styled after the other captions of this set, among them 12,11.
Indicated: 4,23
